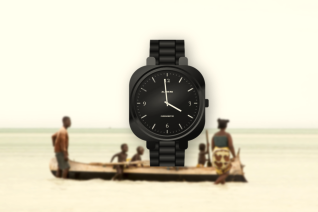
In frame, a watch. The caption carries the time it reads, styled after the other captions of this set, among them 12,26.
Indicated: 3,59
